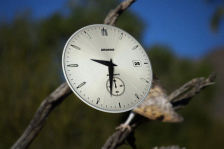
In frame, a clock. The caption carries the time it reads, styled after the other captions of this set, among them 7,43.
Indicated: 9,32
